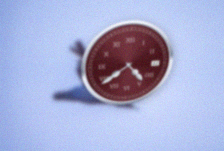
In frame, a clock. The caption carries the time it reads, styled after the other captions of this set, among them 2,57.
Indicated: 4,39
